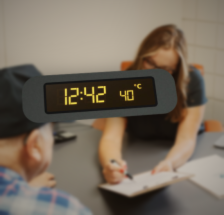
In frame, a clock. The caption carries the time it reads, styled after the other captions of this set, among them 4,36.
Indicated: 12,42
